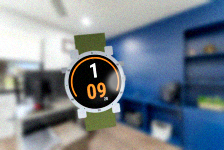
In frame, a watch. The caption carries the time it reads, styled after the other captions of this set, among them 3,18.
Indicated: 1,09
